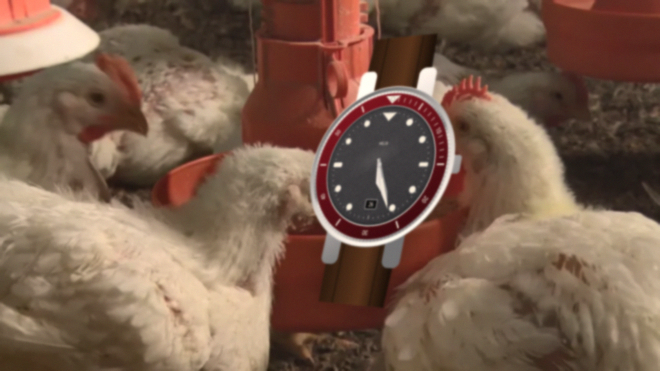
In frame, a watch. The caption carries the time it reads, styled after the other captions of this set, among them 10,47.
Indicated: 5,26
